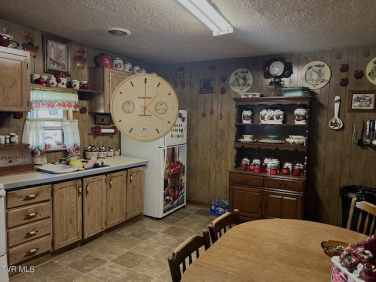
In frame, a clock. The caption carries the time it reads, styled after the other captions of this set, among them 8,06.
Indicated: 1,20
